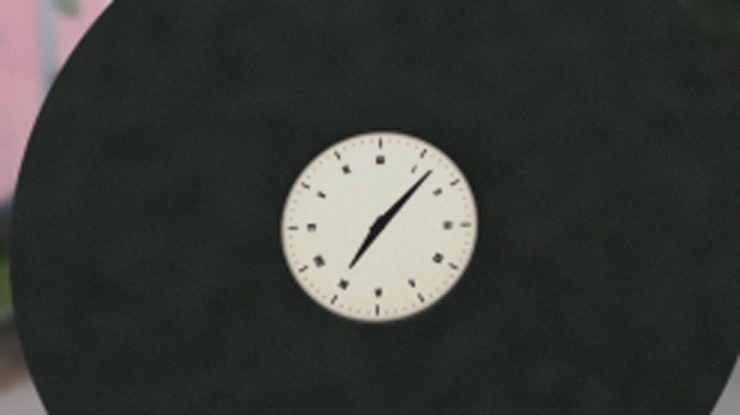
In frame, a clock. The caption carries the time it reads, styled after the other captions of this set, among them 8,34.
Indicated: 7,07
